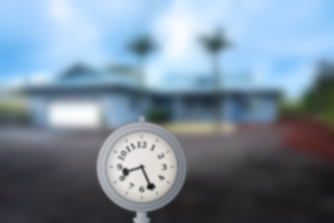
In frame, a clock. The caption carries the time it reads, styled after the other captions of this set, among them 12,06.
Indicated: 8,26
